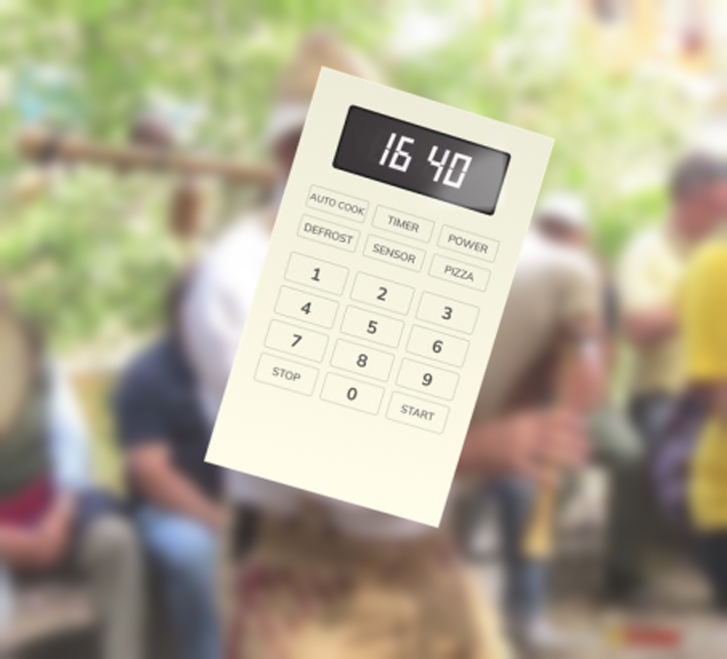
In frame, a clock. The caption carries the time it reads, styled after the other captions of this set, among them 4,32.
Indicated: 16,40
